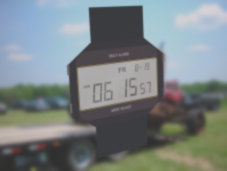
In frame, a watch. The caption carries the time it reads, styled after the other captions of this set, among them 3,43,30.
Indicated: 6,15,57
